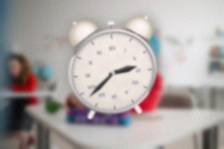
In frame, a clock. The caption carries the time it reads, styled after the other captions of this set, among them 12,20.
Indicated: 2,38
